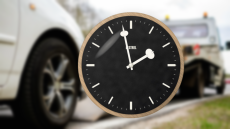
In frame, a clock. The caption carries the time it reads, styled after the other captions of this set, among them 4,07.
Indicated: 1,58
